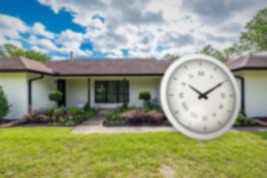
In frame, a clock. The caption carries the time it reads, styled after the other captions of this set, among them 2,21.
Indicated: 10,10
